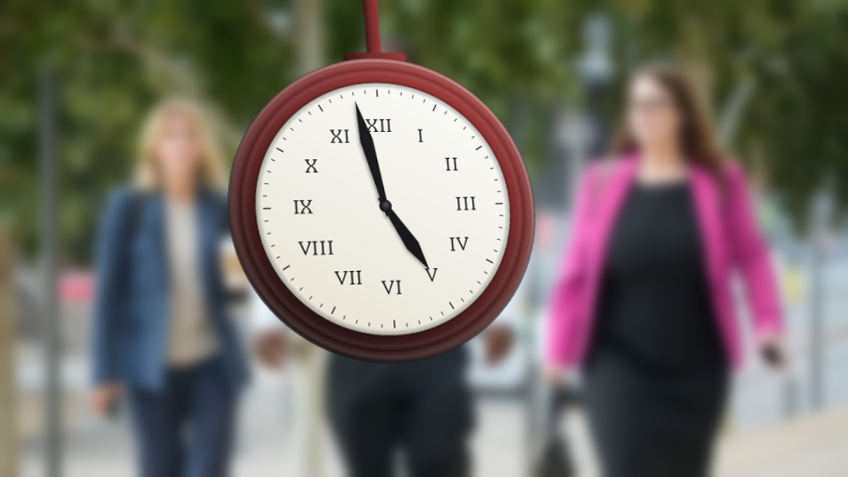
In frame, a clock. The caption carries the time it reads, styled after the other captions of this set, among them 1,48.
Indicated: 4,58
